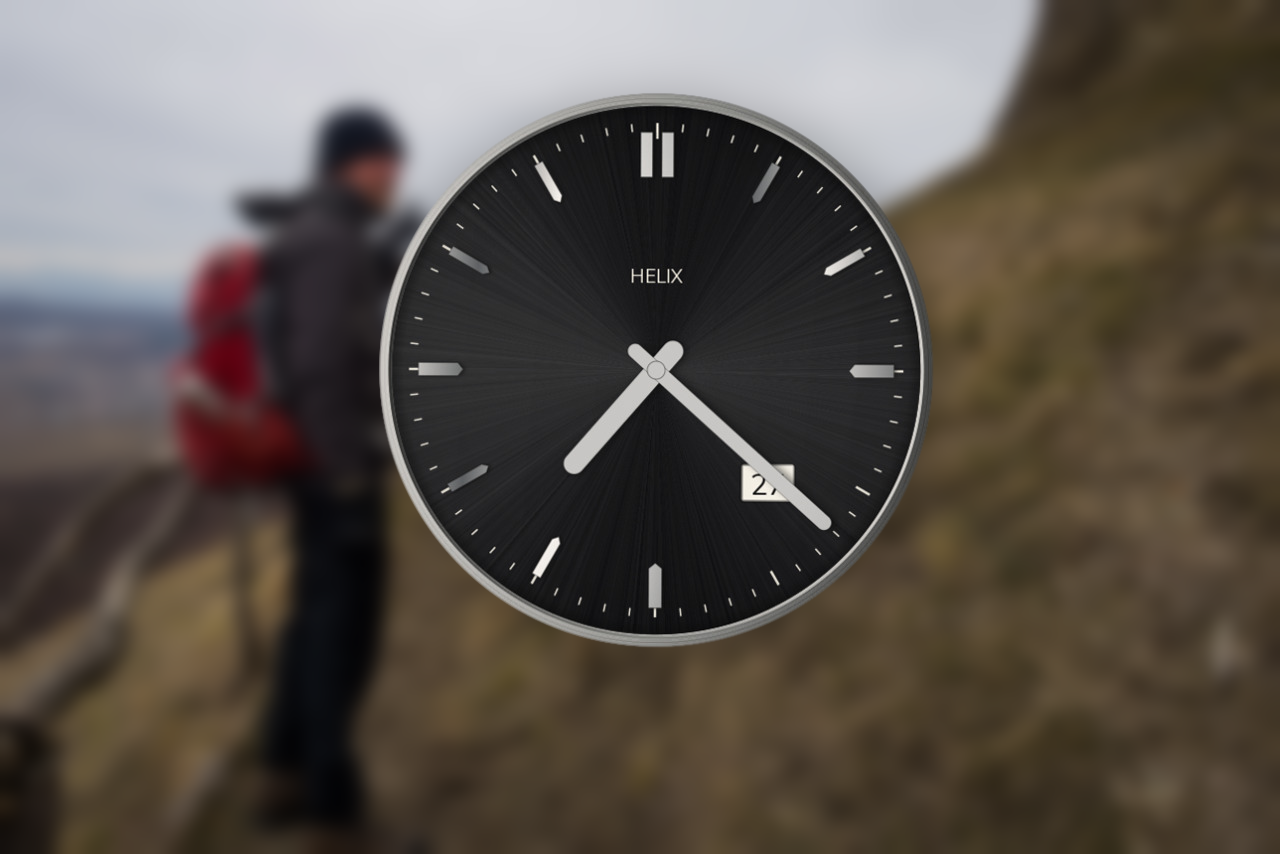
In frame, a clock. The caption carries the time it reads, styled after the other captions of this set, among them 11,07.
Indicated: 7,22
